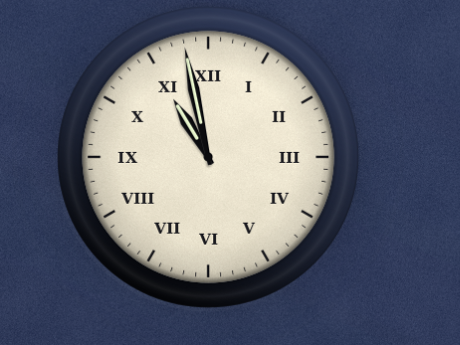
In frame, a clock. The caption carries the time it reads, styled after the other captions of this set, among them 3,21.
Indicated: 10,58
